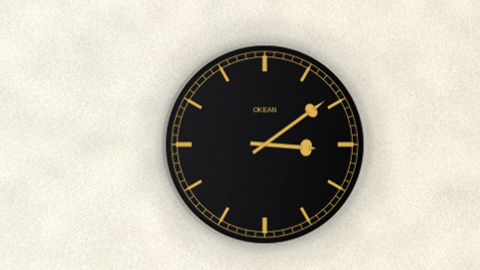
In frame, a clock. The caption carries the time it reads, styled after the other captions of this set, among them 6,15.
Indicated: 3,09
